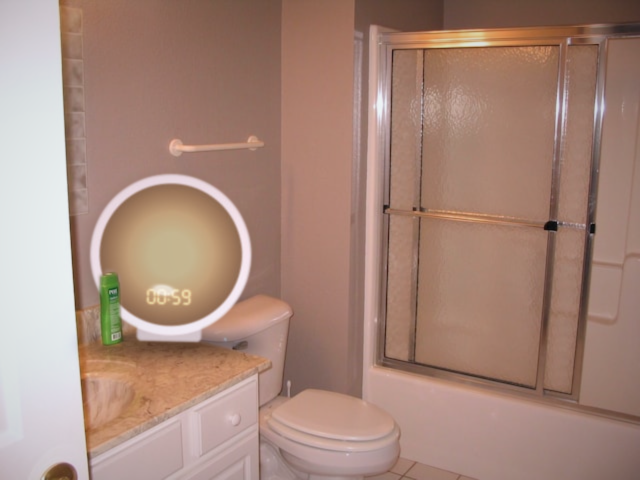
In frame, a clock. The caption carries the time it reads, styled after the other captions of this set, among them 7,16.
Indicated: 0,59
